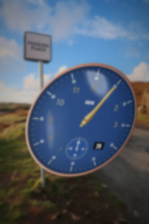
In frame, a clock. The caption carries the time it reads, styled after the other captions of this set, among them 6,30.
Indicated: 1,05
